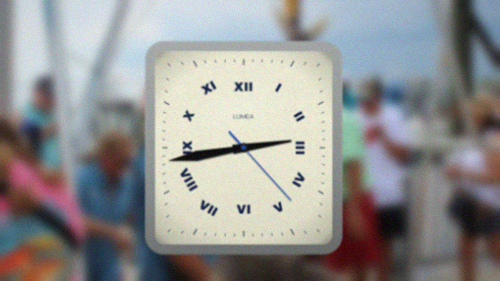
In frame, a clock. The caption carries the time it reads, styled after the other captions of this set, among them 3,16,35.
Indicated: 2,43,23
